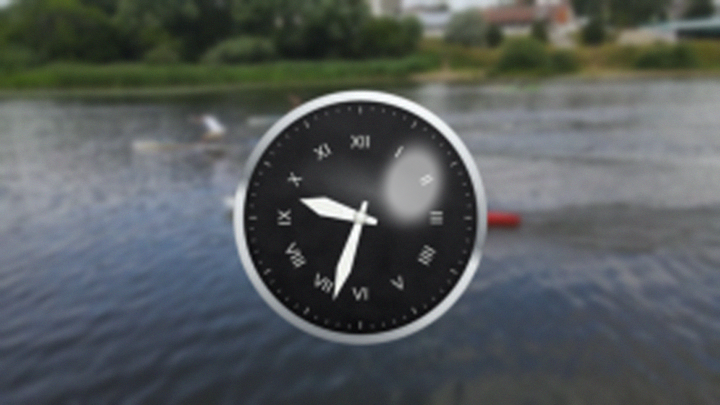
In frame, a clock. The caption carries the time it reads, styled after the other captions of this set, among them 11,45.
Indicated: 9,33
